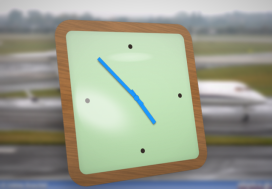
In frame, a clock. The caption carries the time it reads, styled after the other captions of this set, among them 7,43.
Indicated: 4,53
